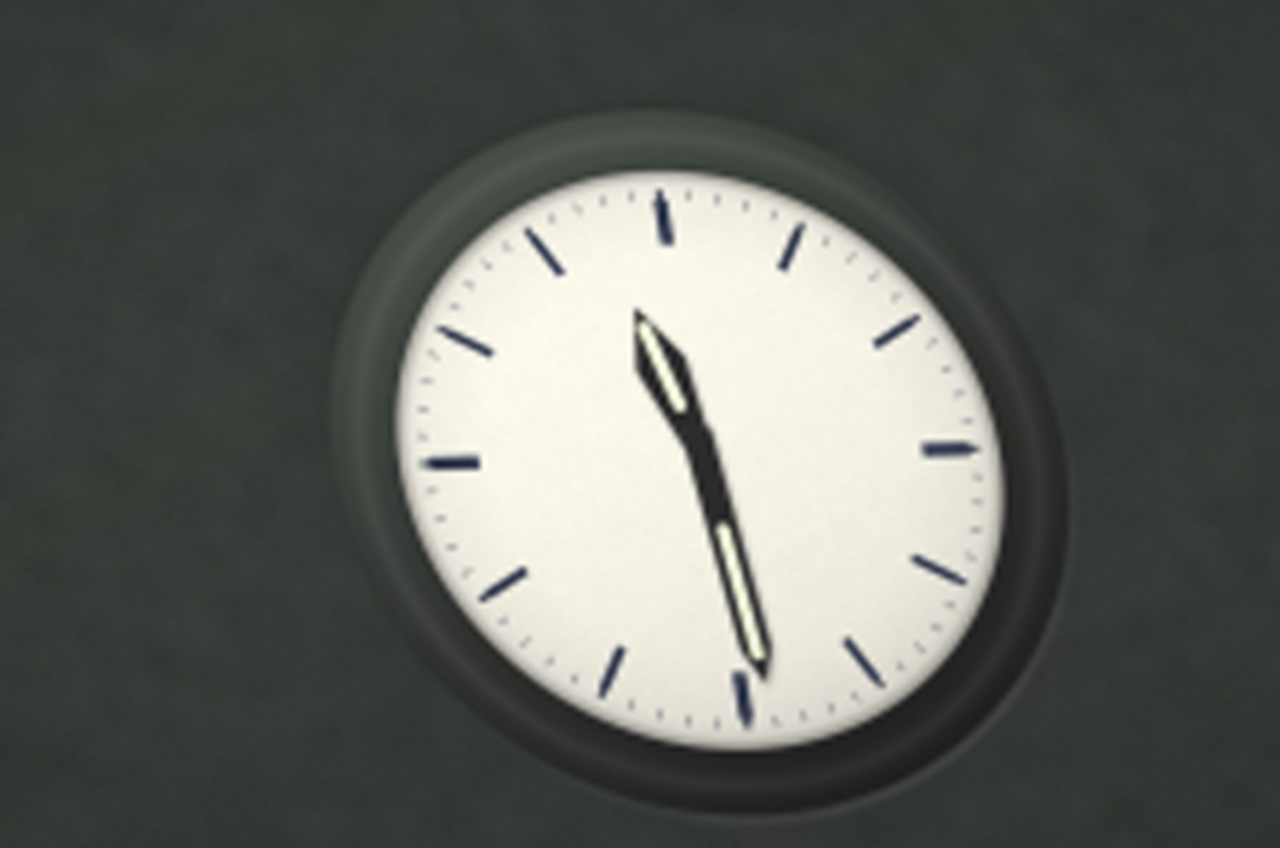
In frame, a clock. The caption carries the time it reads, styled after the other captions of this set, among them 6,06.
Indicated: 11,29
